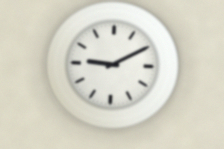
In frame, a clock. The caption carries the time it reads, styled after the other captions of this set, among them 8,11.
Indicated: 9,10
